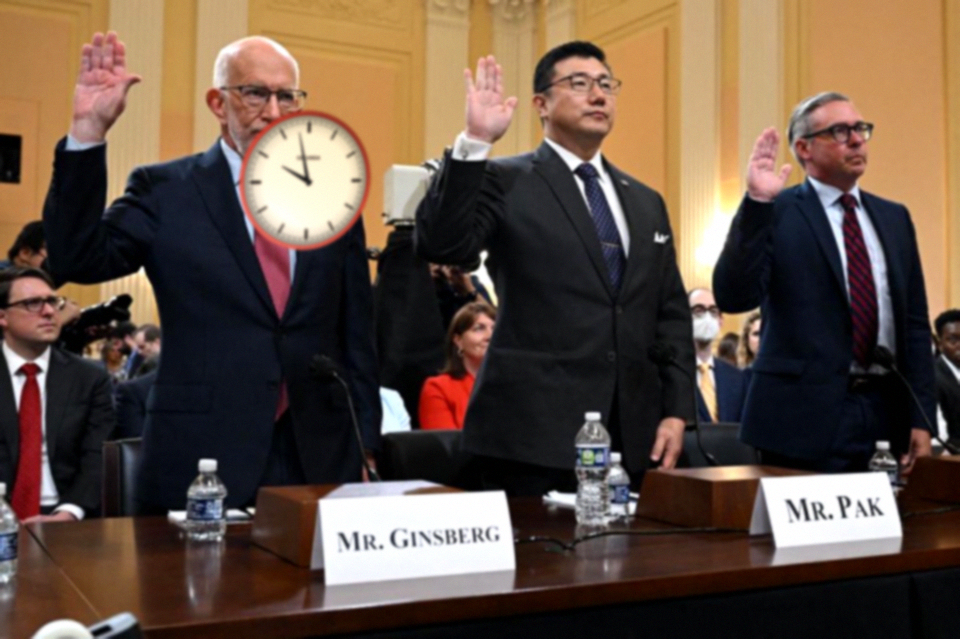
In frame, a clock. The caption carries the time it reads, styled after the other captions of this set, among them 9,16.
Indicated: 9,58
